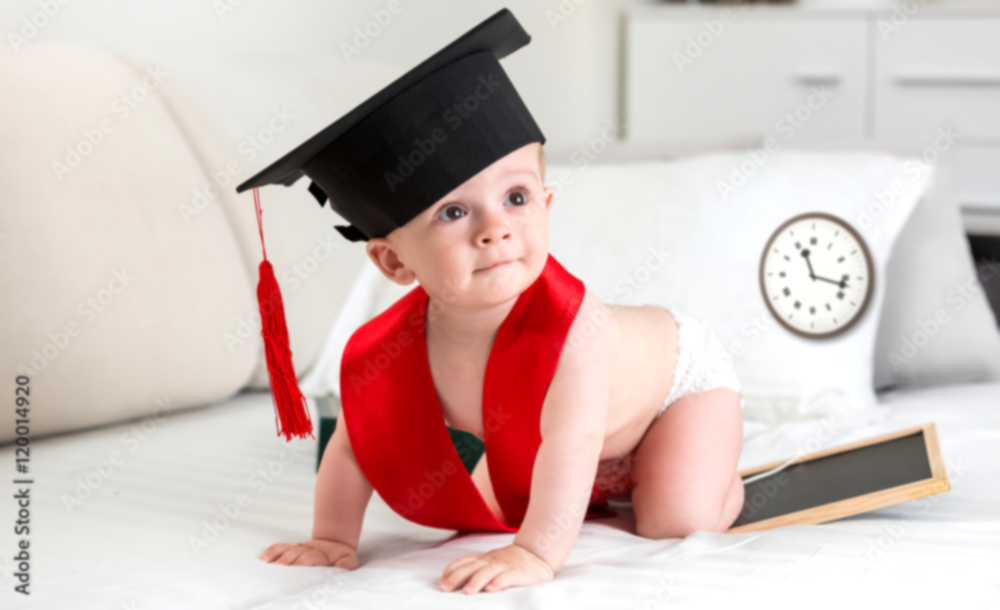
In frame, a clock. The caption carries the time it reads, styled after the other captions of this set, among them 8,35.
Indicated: 11,17
